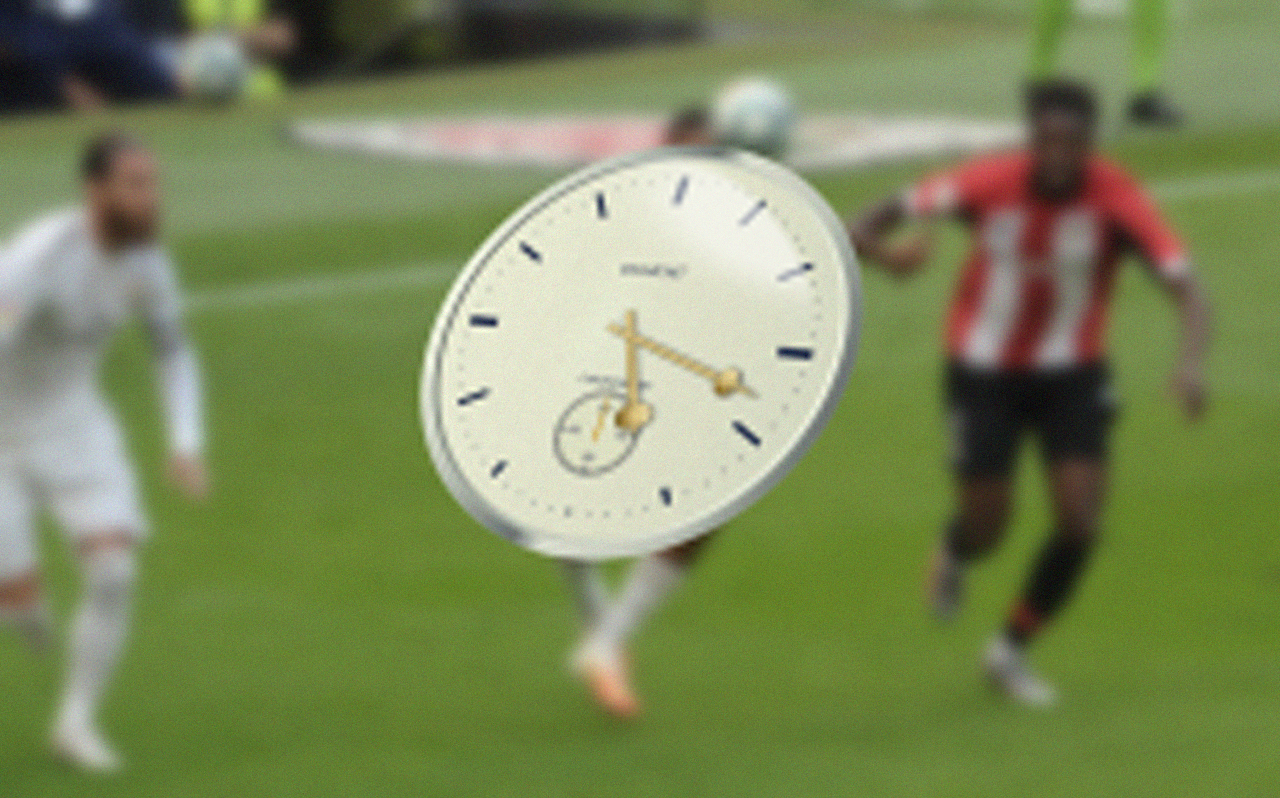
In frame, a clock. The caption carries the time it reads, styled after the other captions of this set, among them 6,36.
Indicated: 5,18
